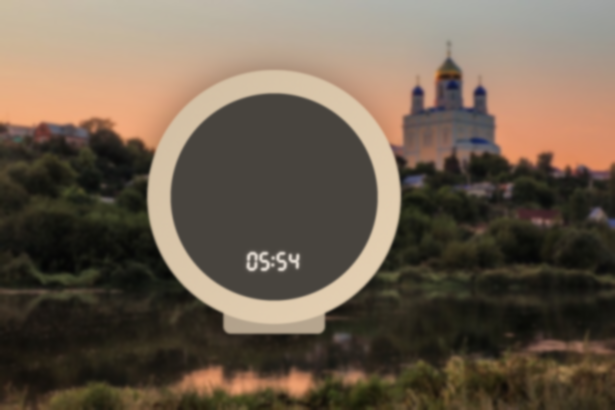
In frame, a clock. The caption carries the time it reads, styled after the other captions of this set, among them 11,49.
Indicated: 5,54
